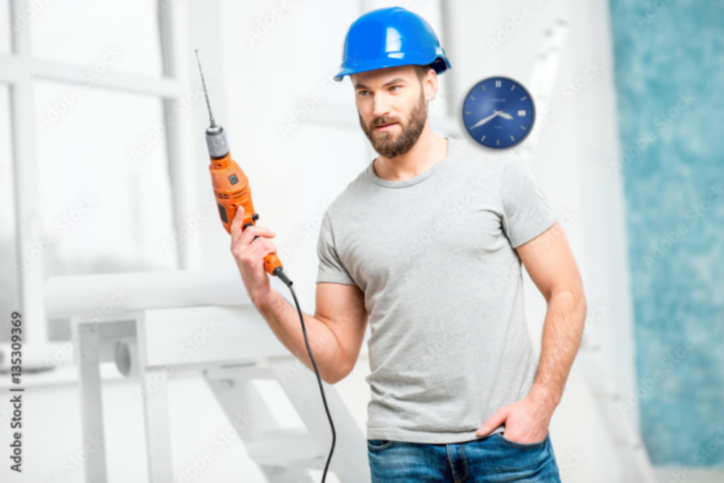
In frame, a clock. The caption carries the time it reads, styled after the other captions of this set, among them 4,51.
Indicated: 3,40
